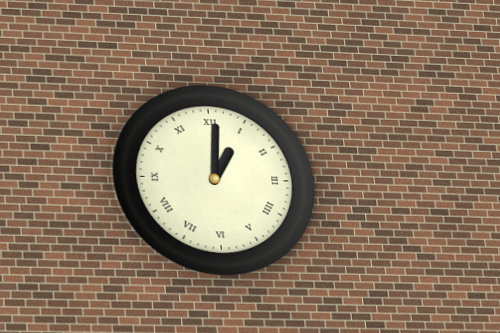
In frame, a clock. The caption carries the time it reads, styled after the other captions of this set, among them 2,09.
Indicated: 1,01
